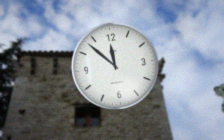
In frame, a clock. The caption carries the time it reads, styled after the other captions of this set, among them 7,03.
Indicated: 11,53
